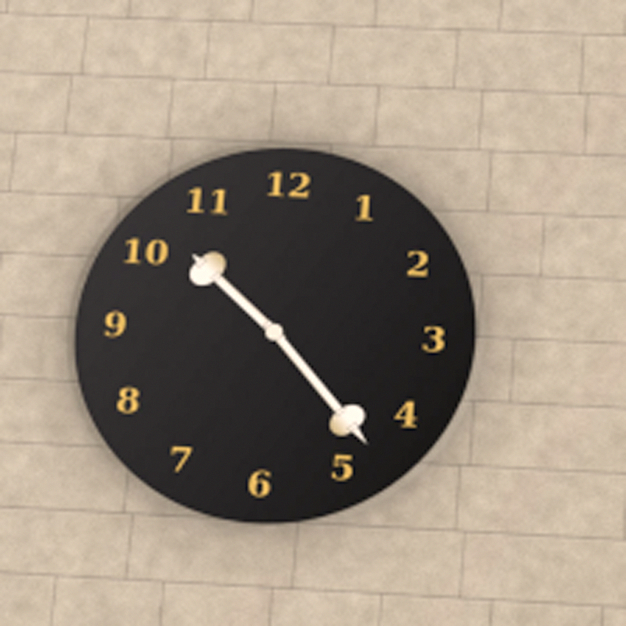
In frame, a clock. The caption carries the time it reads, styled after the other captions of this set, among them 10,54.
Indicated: 10,23
